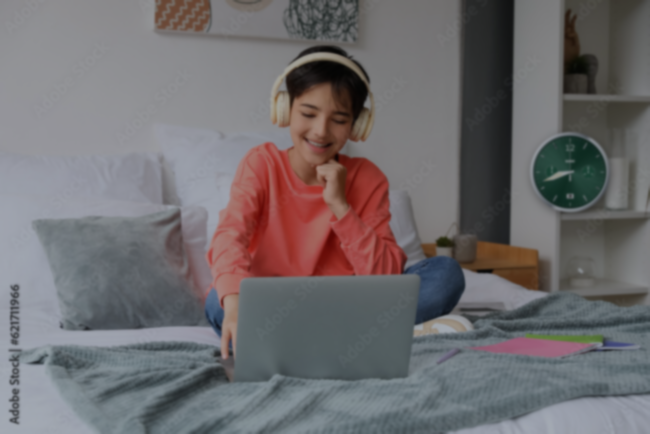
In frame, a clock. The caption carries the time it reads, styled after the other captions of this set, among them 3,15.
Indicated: 8,42
